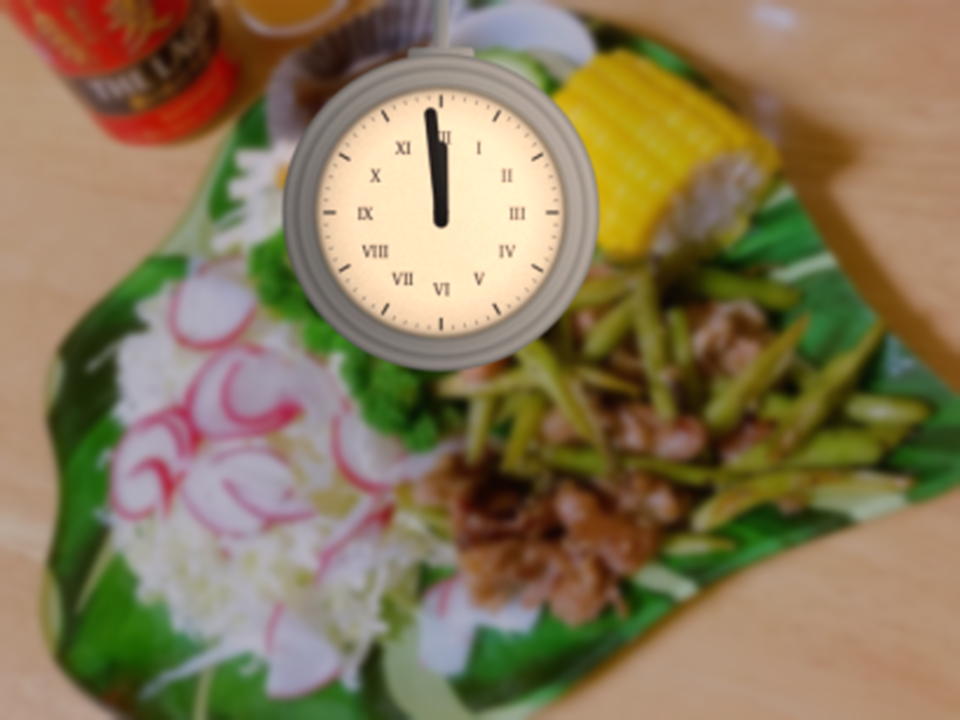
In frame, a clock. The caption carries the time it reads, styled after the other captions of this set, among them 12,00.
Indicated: 11,59
